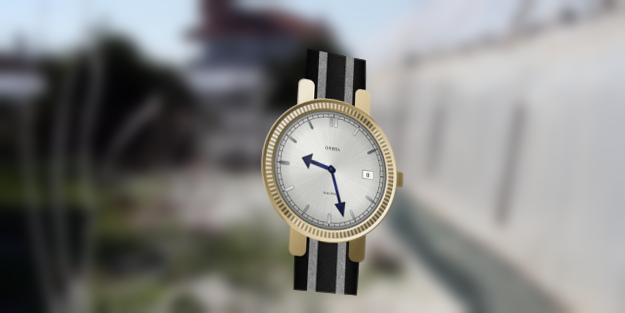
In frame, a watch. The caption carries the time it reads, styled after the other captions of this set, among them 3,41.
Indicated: 9,27
